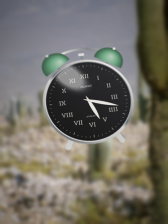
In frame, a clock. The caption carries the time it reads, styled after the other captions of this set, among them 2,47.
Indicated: 5,18
